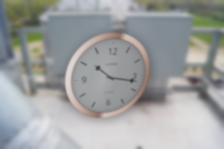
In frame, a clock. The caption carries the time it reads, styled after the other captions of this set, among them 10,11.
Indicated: 10,17
